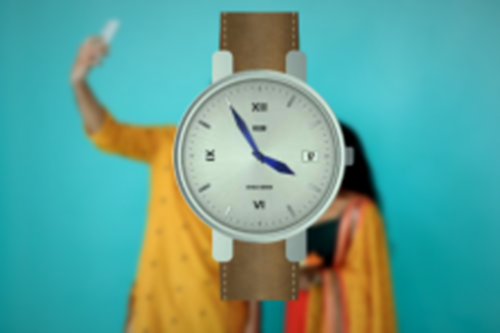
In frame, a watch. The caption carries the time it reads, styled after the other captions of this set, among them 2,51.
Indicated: 3,55
